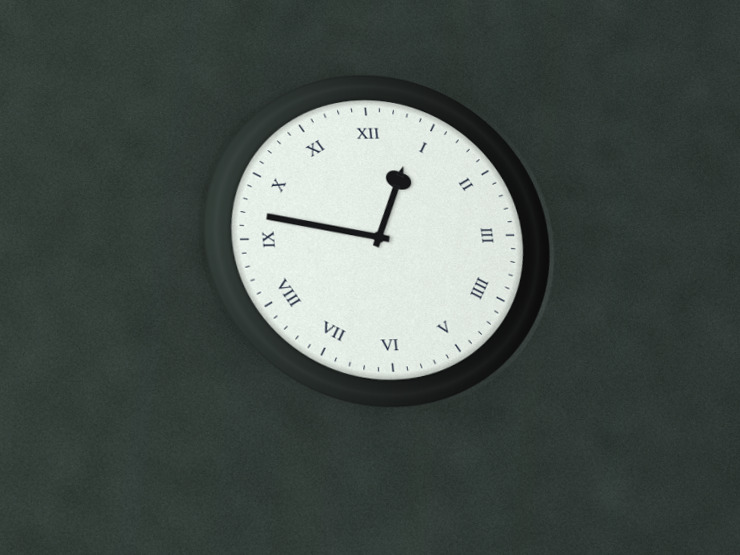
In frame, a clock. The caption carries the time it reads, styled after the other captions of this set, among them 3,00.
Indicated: 12,47
